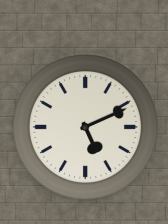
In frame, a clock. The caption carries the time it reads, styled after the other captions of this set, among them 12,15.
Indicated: 5,11
